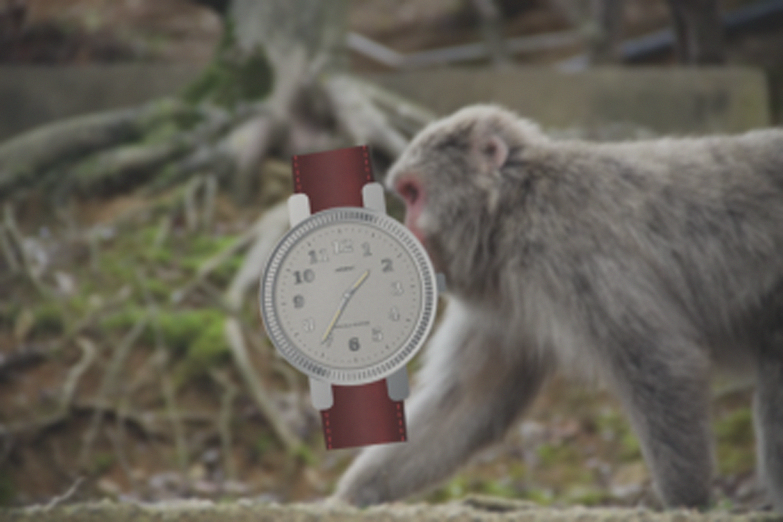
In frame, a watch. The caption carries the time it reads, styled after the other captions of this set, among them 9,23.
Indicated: 1,36
